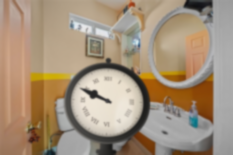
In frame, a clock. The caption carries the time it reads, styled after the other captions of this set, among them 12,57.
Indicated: 9,49
